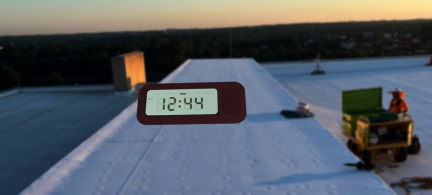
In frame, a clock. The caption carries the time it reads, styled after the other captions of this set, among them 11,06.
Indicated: 12,44
